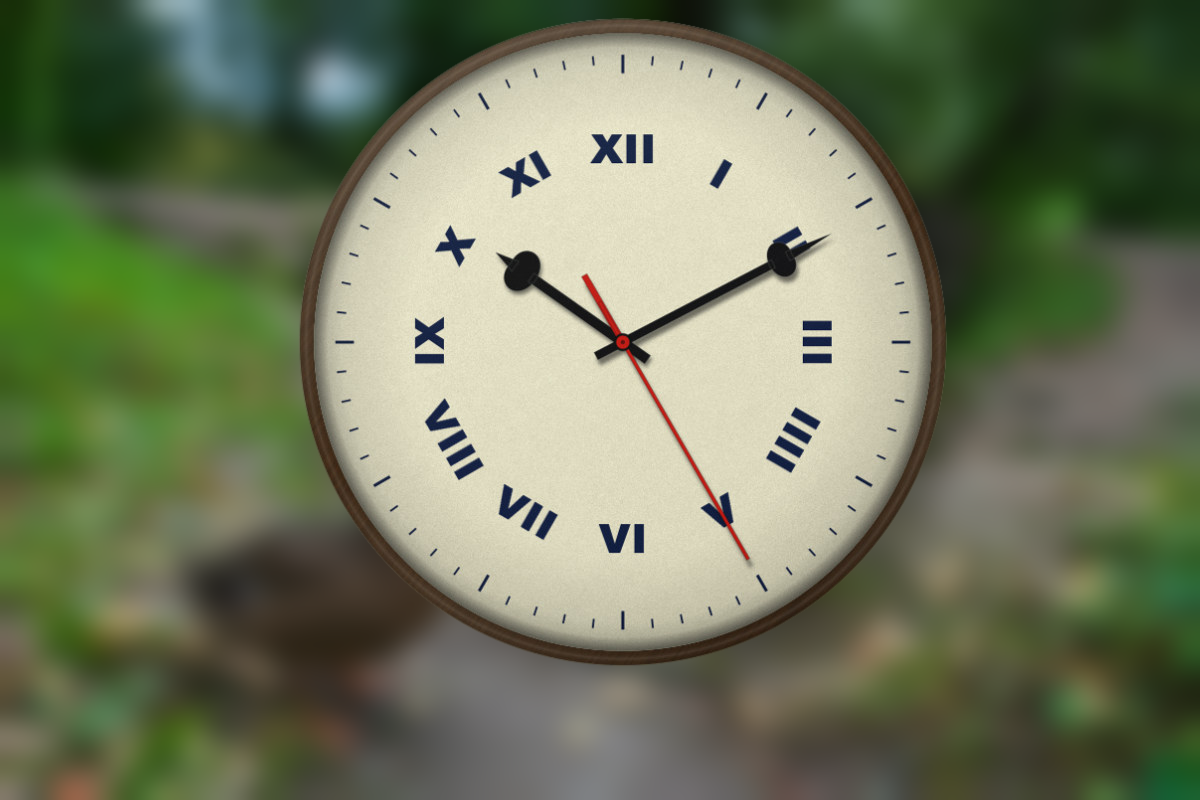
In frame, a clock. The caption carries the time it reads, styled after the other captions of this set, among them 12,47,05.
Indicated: 10,10,25
